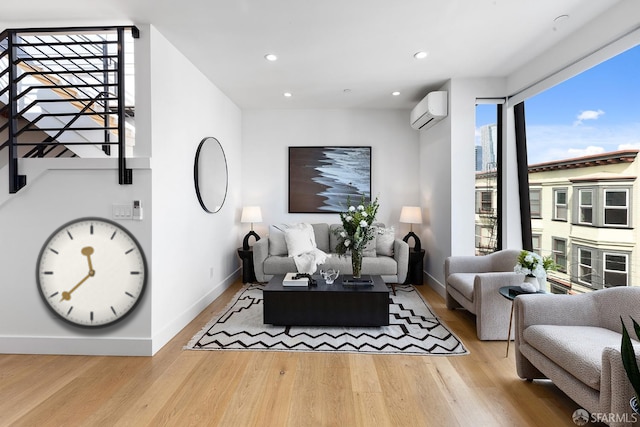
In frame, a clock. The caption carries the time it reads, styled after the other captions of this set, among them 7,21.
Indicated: 11,38
